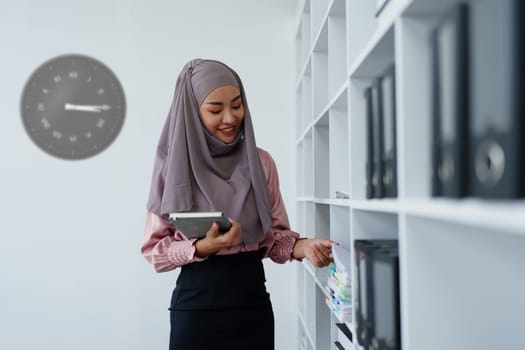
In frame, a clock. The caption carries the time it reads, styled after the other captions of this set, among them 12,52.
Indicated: 3,15
